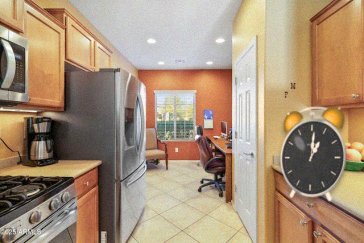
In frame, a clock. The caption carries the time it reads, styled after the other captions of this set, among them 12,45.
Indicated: 1,01
